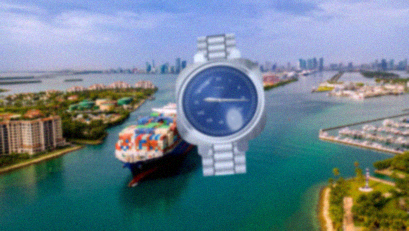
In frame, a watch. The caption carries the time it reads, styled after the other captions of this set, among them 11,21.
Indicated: 9,16
